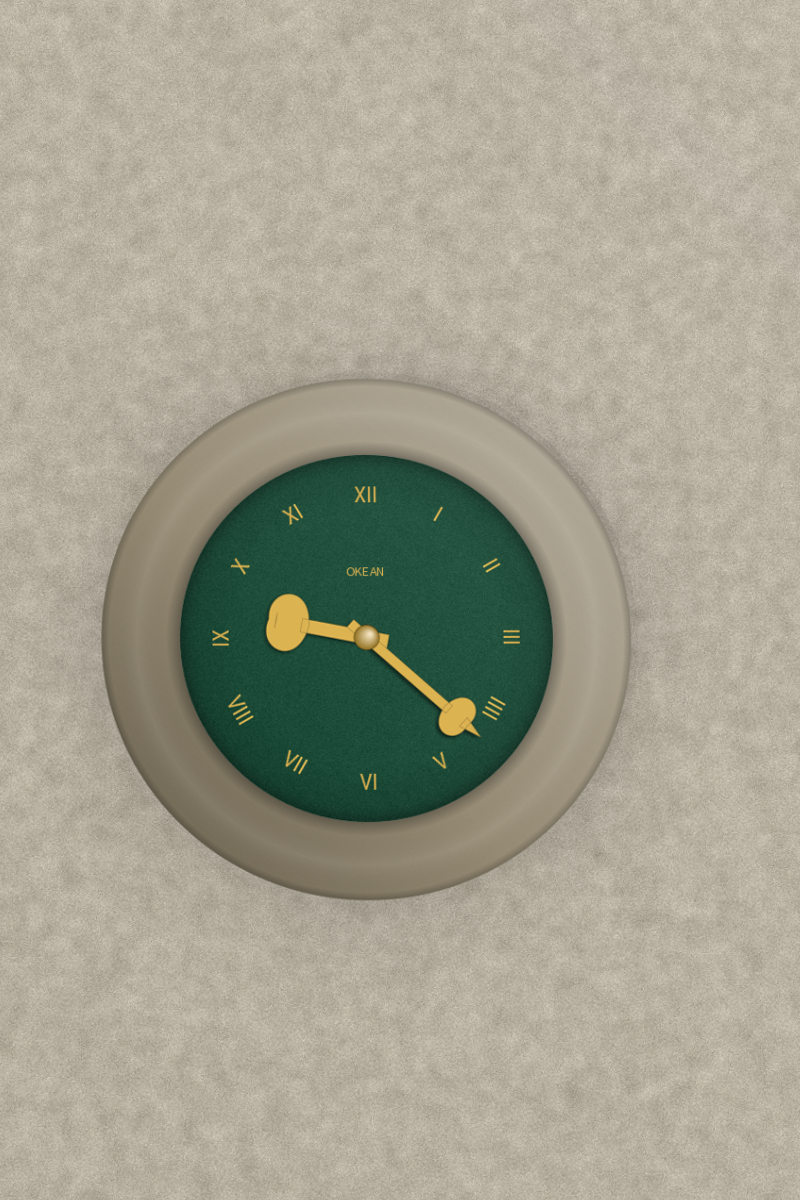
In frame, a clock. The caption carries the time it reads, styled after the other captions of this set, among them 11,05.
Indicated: 9,22
